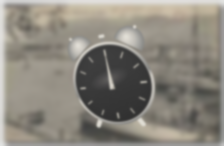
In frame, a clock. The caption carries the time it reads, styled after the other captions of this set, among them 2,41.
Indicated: 12,00
